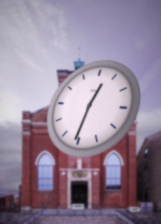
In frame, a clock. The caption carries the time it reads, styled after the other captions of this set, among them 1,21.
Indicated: 12,31
